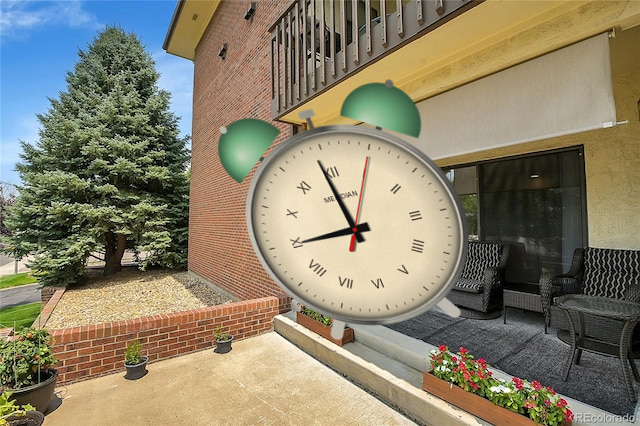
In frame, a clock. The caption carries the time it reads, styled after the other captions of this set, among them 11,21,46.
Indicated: 8,59,05
